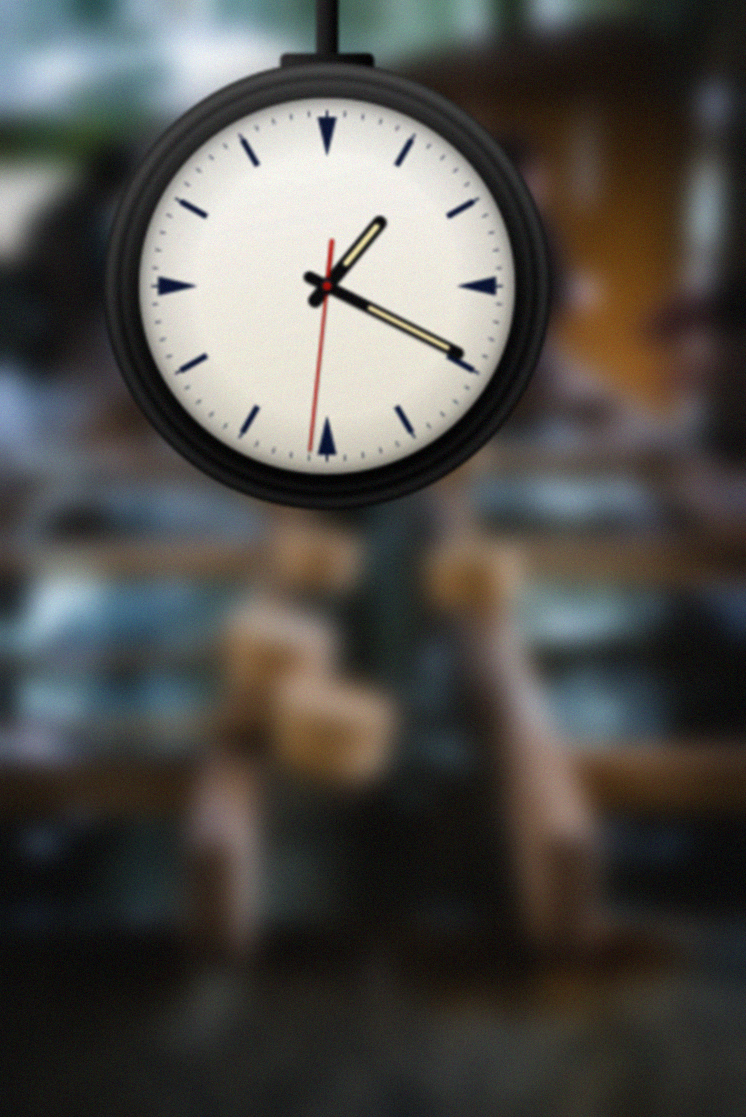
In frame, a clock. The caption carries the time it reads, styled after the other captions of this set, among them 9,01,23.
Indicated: 1,19,31
